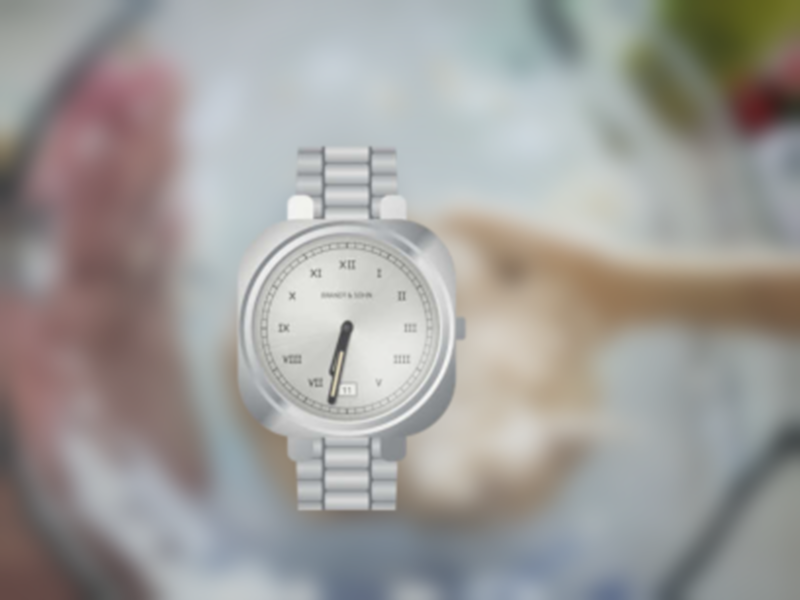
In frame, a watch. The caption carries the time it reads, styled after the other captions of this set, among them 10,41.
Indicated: 6,32
